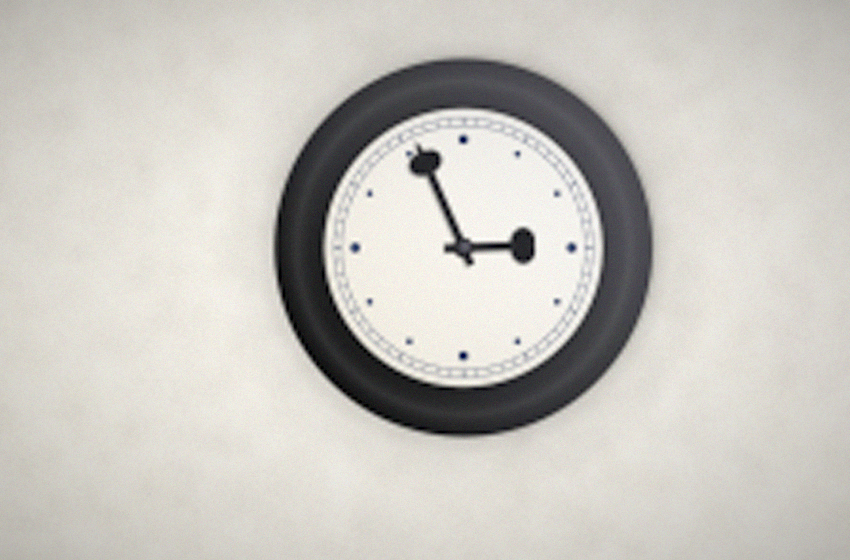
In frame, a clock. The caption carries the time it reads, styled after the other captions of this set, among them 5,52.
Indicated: 2,56
